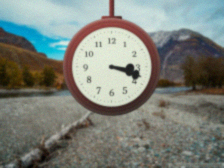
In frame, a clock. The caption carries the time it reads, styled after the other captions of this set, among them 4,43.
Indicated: 3,18
